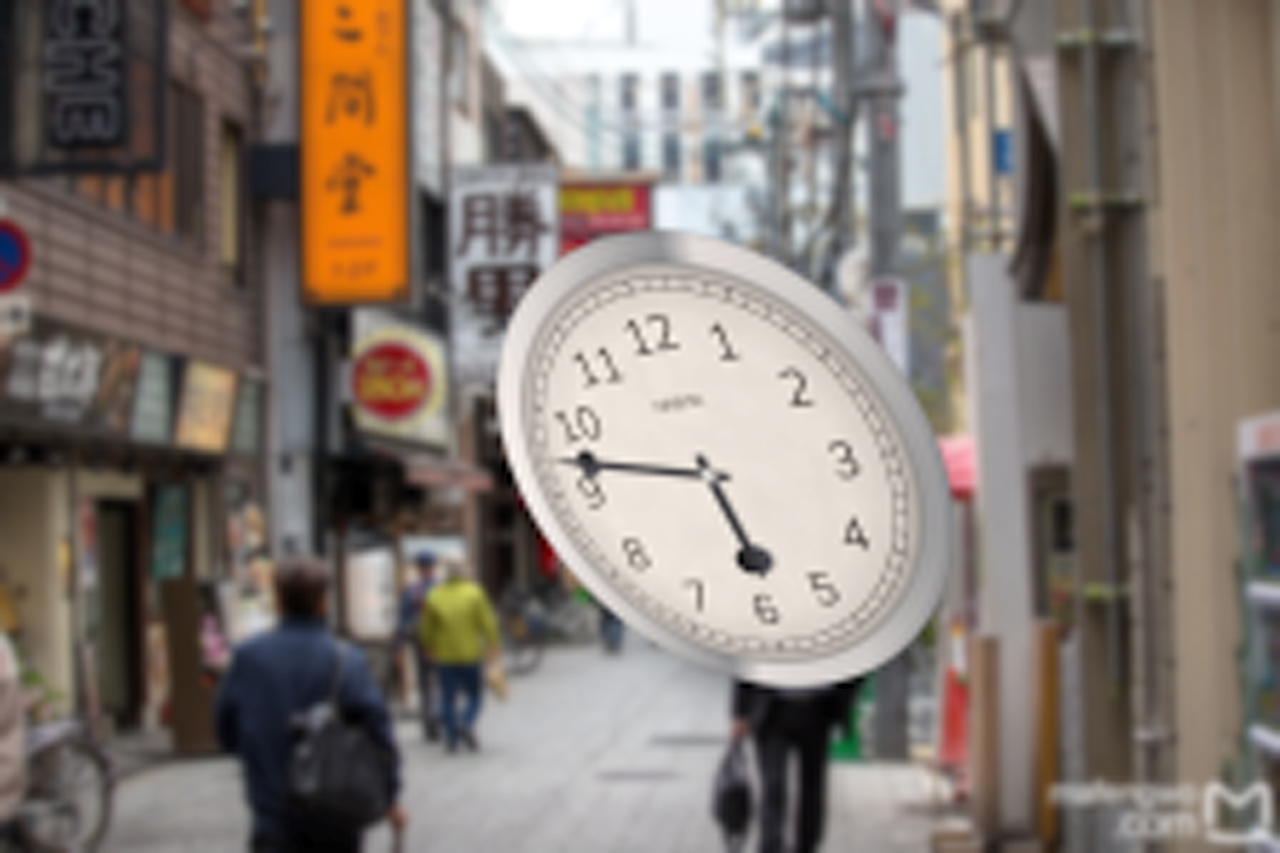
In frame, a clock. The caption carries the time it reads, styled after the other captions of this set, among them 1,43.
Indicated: 5,47
